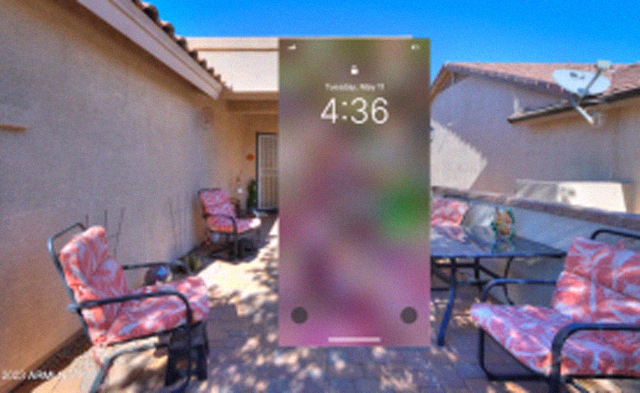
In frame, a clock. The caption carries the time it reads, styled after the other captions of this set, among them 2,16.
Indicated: 4,36
